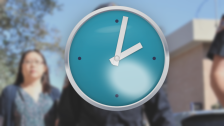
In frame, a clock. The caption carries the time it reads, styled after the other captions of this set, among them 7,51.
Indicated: 2,02
